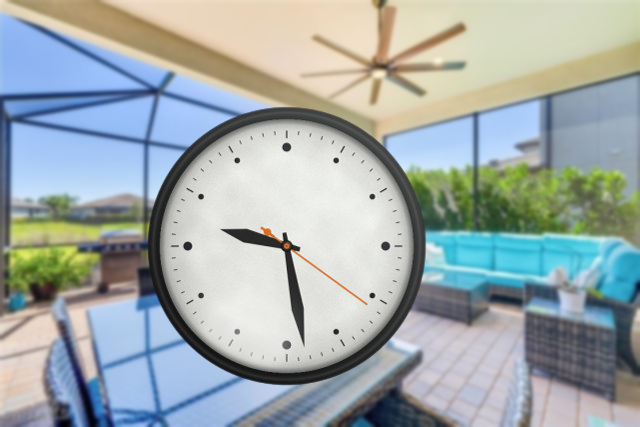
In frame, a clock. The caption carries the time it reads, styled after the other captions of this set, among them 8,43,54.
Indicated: 9,28,21
